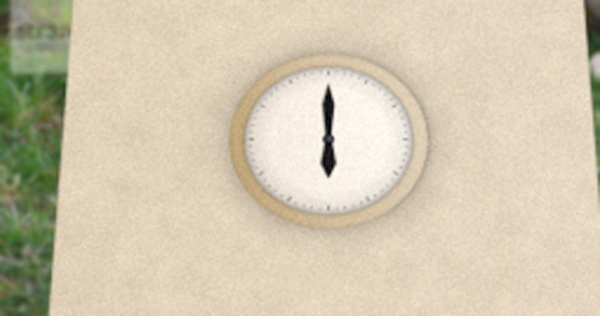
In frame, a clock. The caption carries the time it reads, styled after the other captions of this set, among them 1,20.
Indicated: 6,00
